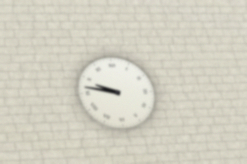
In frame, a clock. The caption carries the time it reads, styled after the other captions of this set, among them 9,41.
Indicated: 9,47
